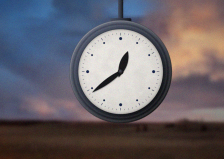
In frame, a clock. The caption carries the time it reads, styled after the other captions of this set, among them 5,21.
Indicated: 12,39
